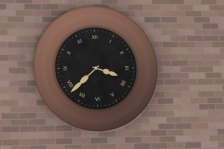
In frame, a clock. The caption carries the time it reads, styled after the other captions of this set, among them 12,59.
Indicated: 3,38
